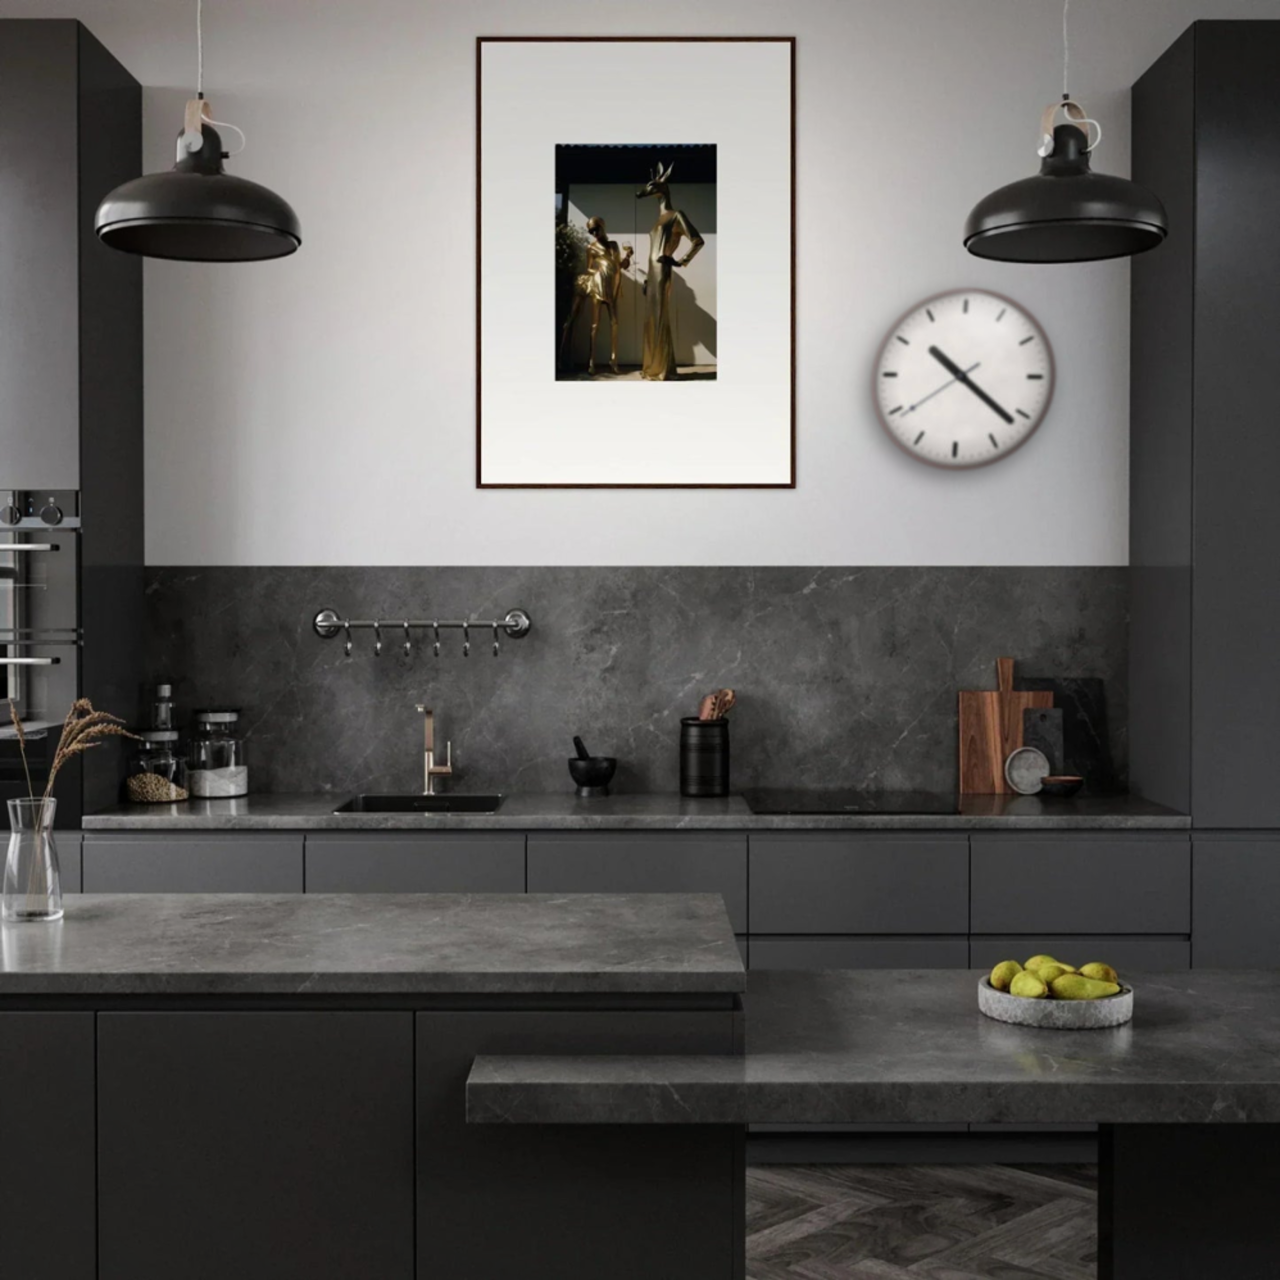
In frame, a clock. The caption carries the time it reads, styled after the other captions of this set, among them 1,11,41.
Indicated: 10,21,39
